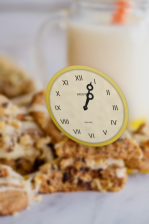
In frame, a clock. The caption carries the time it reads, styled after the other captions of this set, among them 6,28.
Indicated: 1,04
